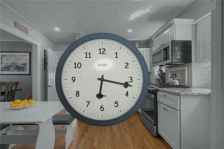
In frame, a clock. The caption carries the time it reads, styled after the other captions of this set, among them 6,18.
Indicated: 6,17
